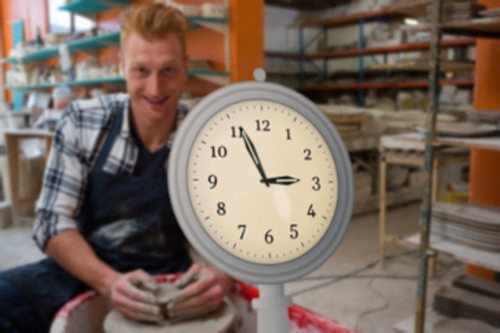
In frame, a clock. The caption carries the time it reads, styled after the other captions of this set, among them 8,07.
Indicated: 2,56
